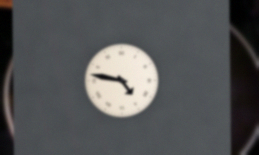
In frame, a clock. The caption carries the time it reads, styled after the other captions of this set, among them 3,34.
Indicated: 4,47
